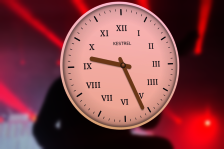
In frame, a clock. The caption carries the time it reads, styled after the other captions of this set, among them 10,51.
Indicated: 9,26
